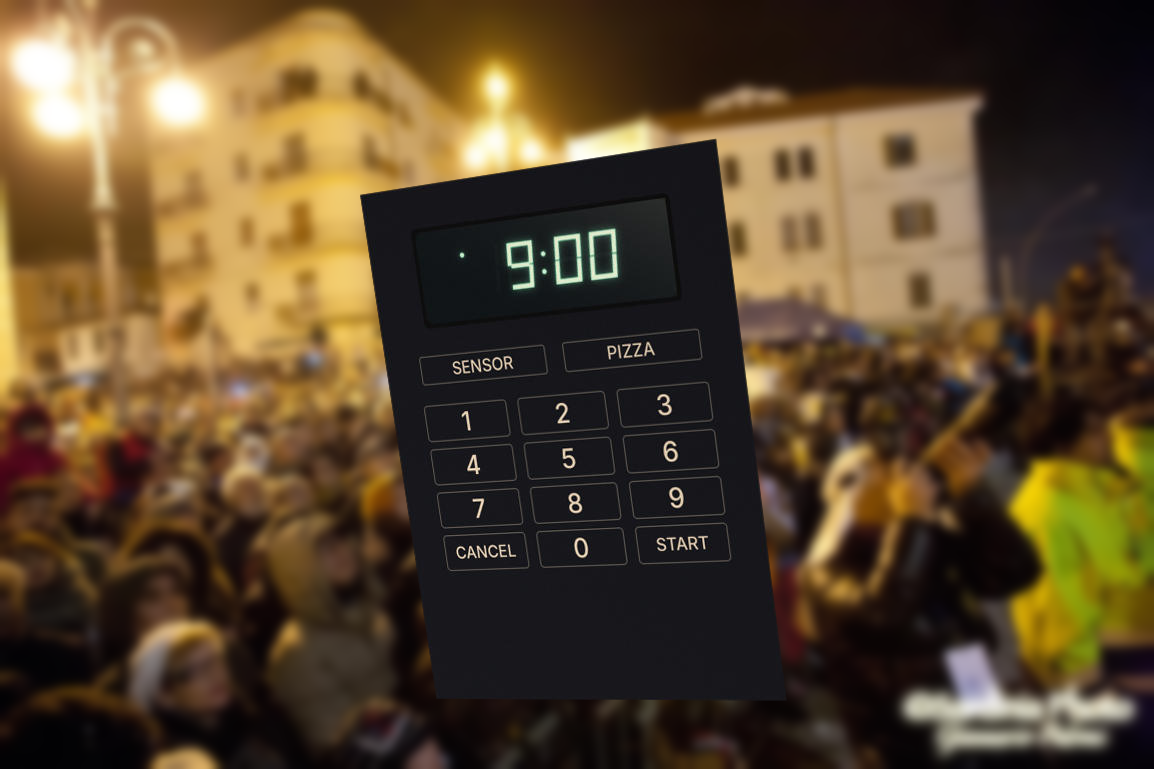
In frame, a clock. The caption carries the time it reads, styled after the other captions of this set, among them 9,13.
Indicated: 9,00
